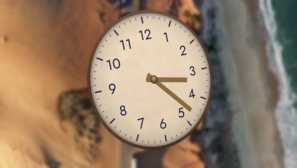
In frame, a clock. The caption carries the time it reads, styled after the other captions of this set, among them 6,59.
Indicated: 3,23
